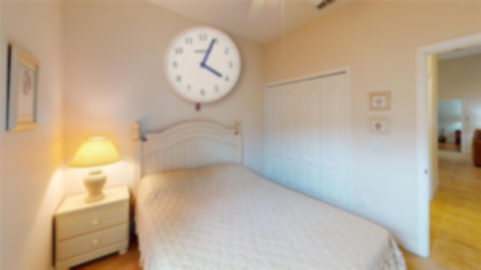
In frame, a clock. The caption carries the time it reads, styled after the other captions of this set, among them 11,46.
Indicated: 4,04
